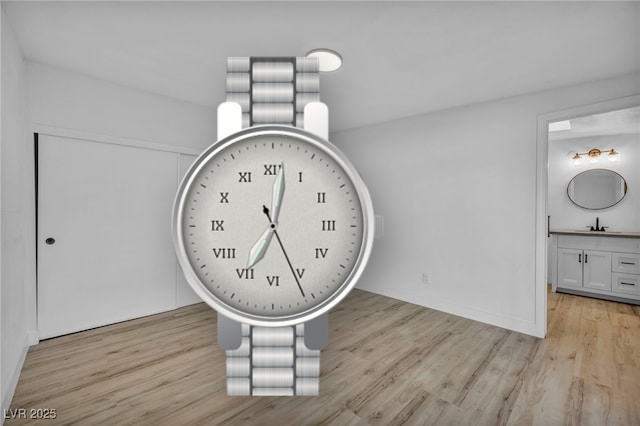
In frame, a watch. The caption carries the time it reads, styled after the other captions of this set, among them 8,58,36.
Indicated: 7,01,26
